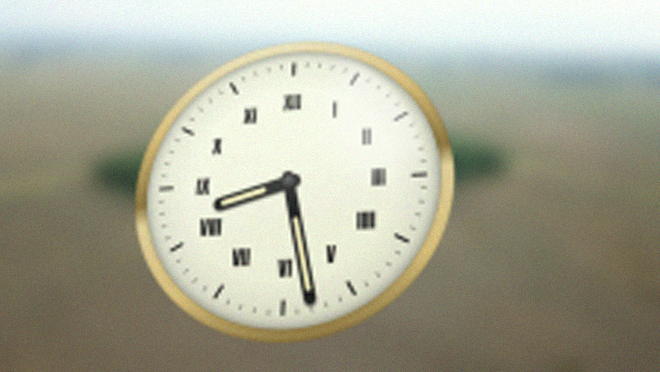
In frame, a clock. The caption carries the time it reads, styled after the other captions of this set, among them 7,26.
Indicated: 8,28
